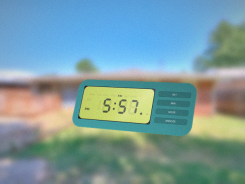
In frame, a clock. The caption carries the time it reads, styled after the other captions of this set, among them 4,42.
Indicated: 5,57
